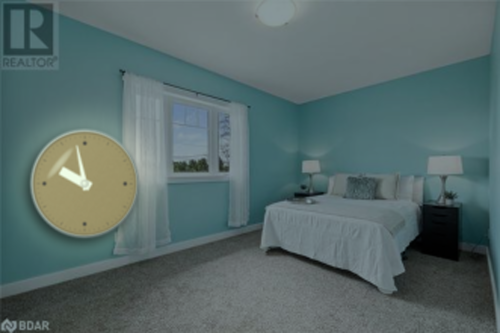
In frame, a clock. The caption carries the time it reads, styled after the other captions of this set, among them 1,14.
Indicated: 9,58
